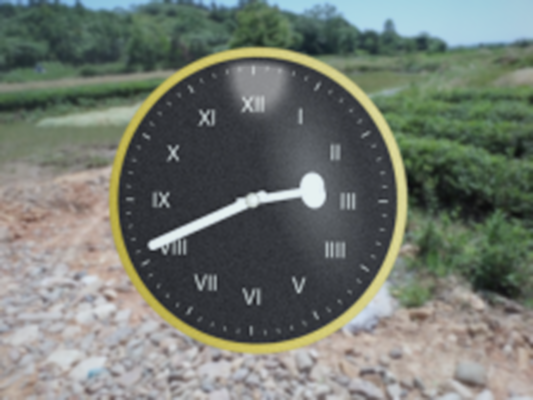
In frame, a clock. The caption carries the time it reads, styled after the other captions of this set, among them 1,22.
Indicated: 2,41
